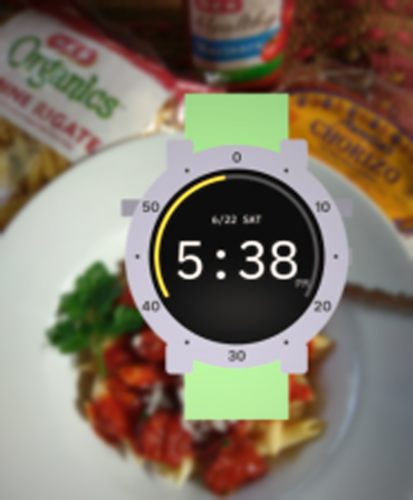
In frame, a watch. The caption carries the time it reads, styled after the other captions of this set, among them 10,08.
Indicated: 5,38
